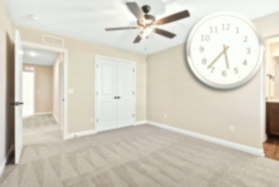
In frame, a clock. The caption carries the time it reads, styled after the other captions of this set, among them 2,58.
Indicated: 5,37
